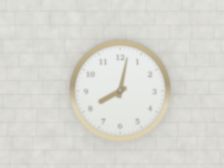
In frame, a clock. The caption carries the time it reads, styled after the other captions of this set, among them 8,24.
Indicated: 8,02
